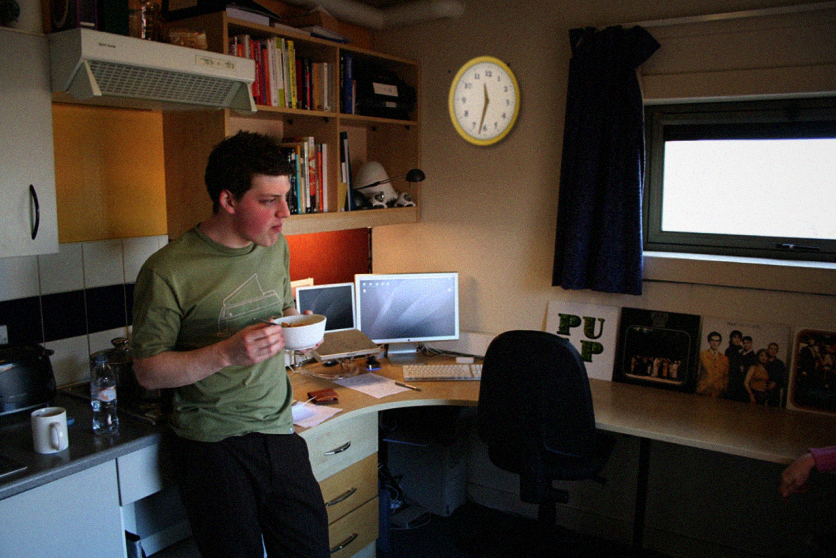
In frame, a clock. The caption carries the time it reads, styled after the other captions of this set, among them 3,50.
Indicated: 11,32
